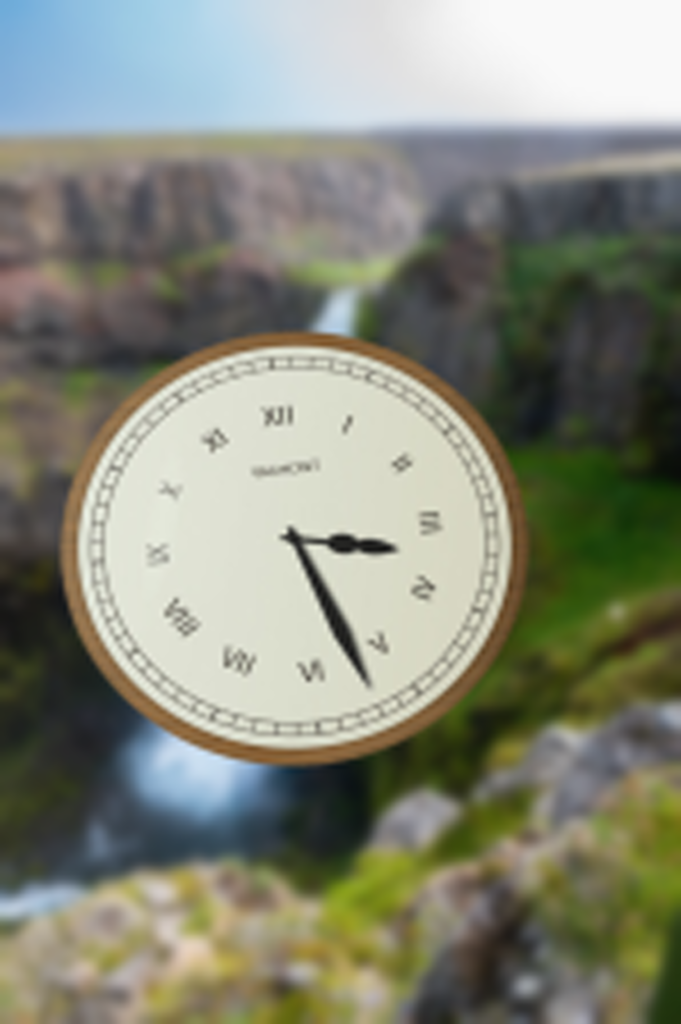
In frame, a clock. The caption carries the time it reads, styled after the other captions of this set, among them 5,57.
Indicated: 3,27
